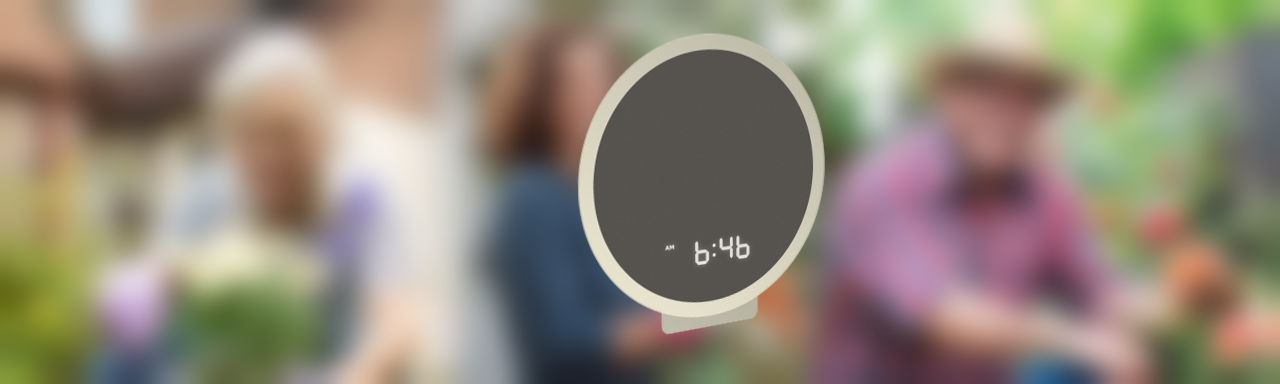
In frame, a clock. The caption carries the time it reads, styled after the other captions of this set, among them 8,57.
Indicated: 6,46
